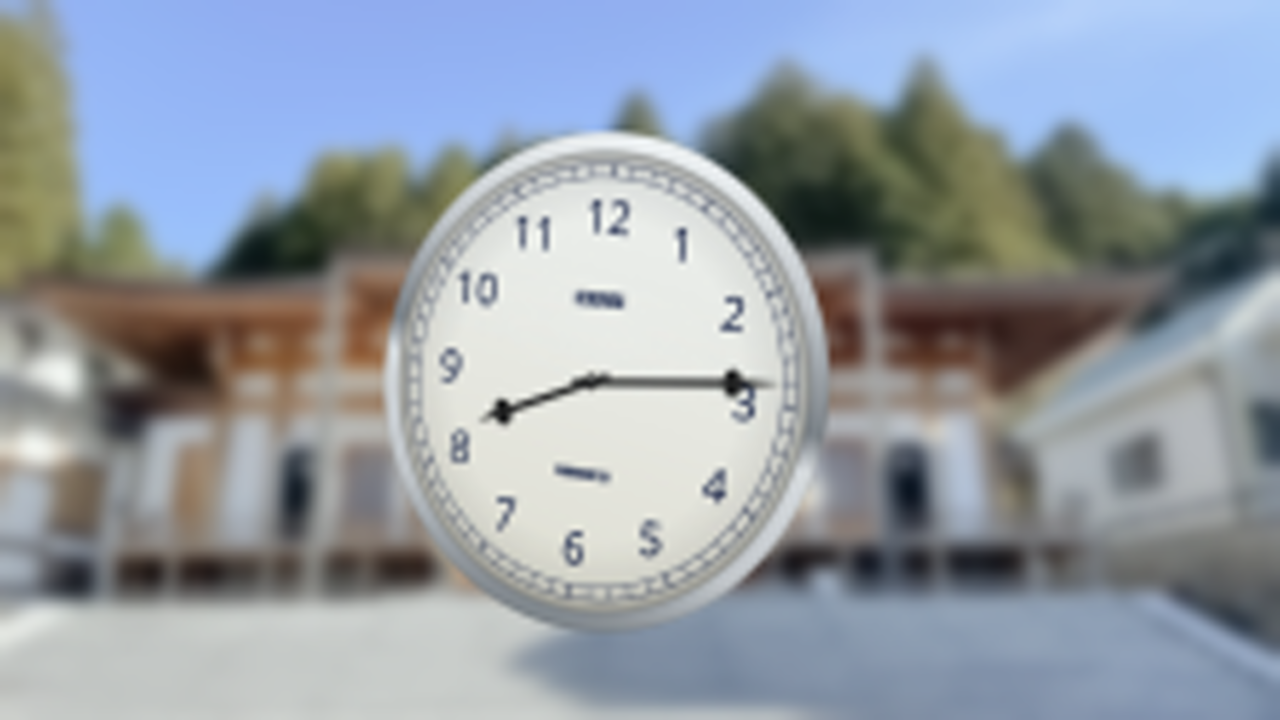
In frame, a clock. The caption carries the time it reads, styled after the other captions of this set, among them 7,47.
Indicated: 8,14
